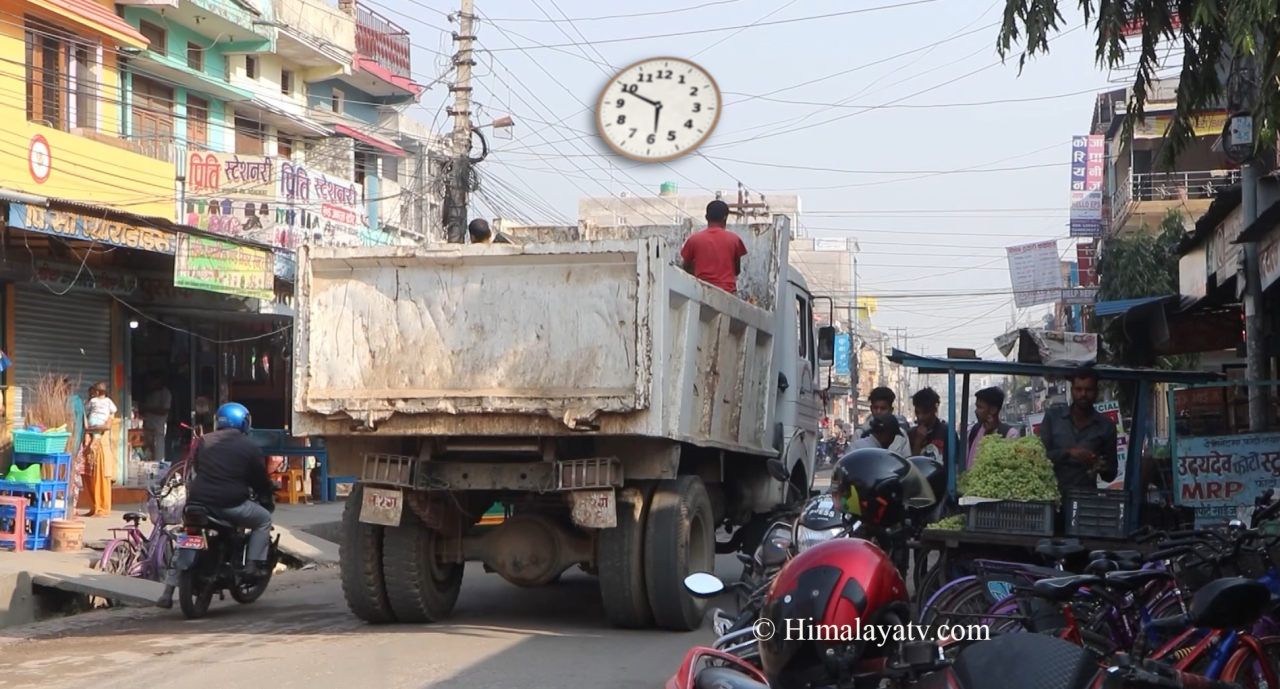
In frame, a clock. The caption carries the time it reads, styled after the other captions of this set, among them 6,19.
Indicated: 5,49
